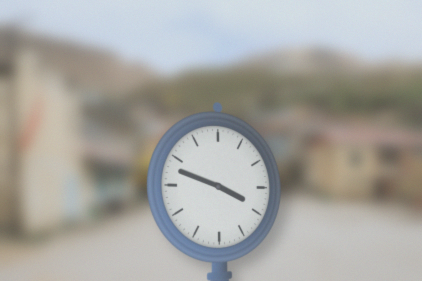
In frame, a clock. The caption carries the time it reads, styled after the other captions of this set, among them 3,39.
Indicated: 3,48
